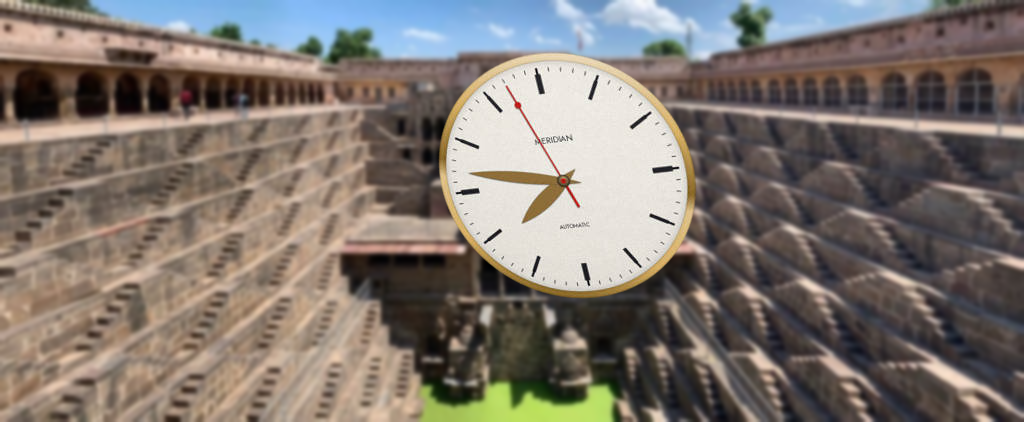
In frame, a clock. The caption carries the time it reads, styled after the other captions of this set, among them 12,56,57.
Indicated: 7,46,57
